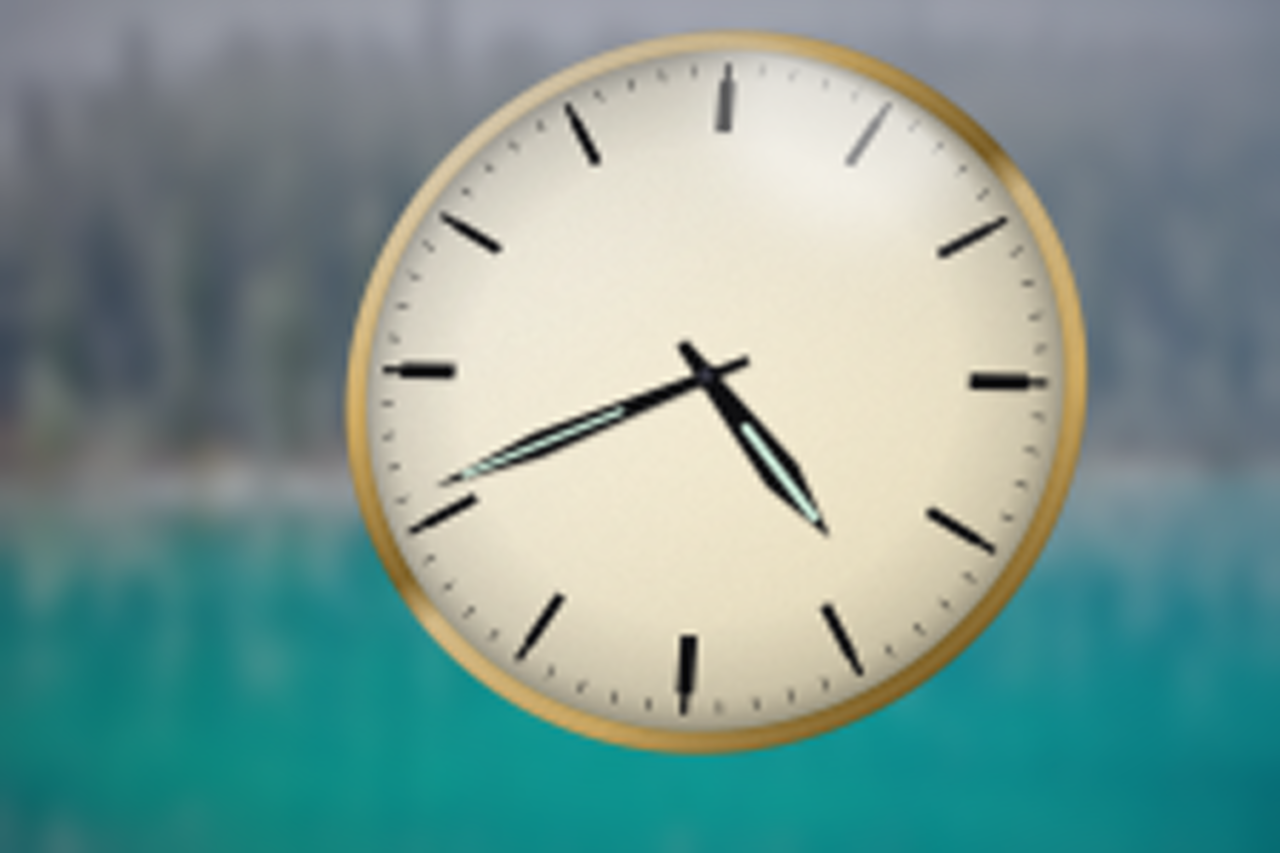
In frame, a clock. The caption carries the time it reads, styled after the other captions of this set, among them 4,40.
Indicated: 4,41
